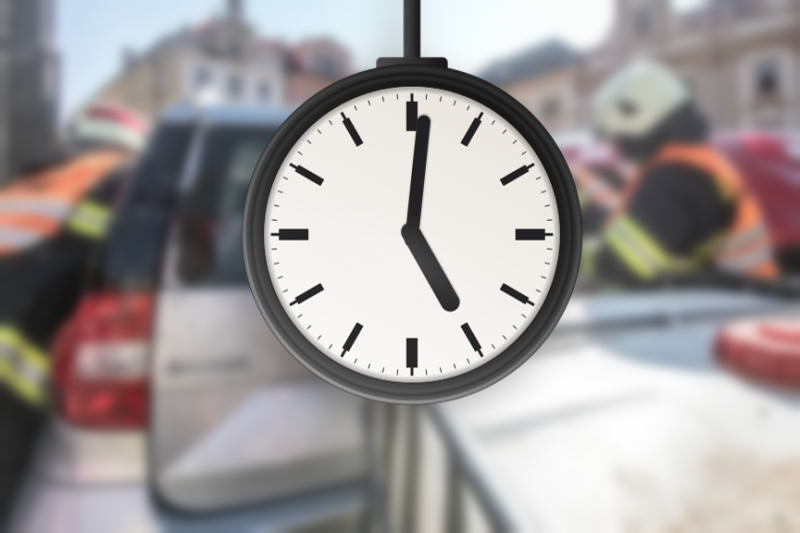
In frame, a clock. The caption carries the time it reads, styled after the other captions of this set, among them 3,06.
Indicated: 5,01
